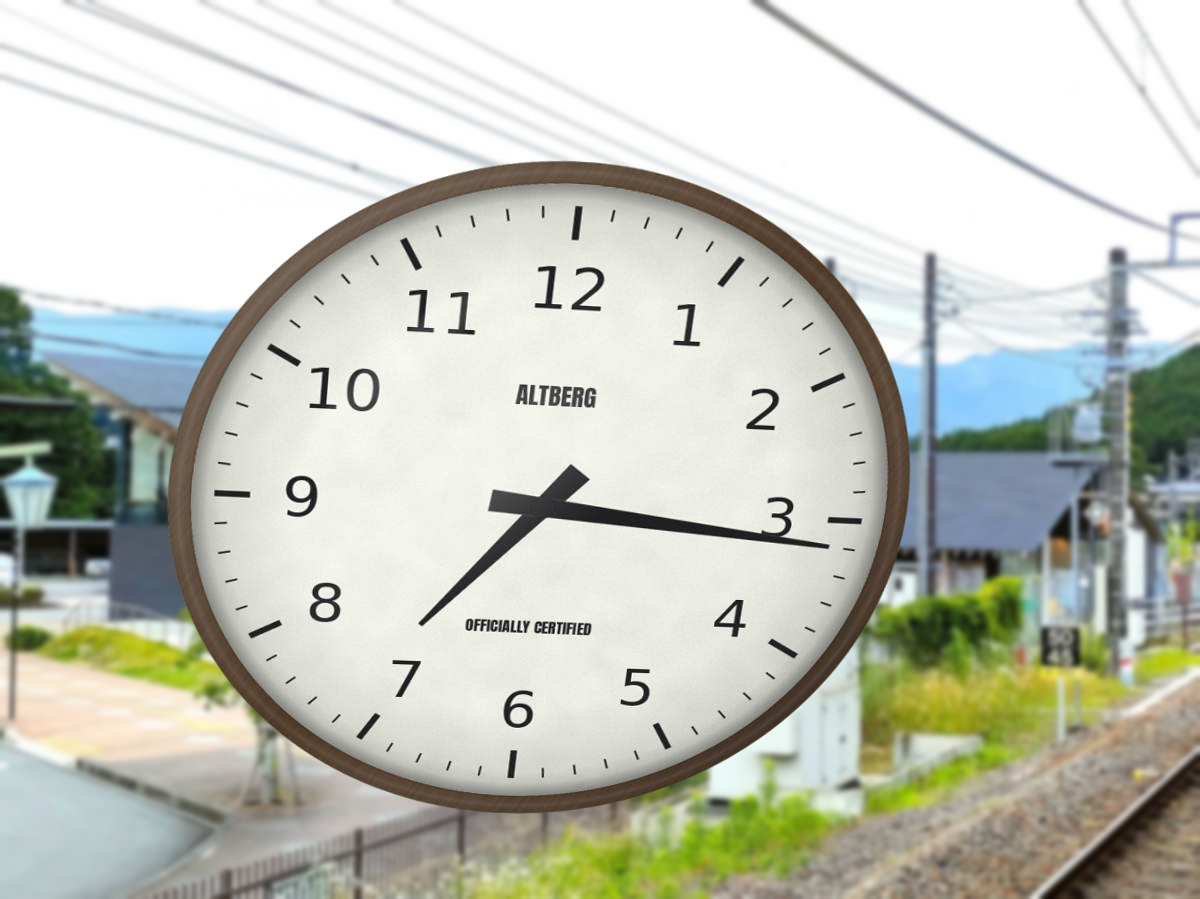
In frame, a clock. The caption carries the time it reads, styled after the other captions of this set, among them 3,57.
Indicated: 7,16
